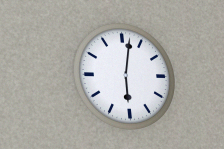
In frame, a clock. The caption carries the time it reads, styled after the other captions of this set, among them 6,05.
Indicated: 6,02
